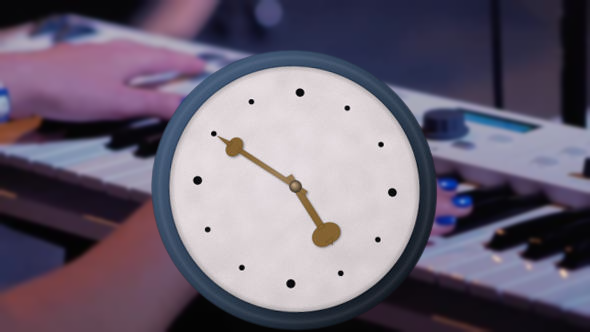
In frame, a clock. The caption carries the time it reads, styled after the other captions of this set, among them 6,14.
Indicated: 4,50
